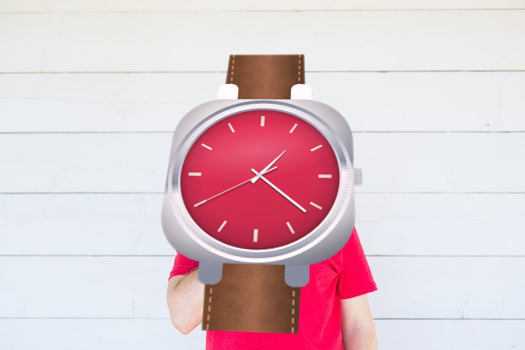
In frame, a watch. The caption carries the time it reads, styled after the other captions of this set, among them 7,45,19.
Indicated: 1,21,40
